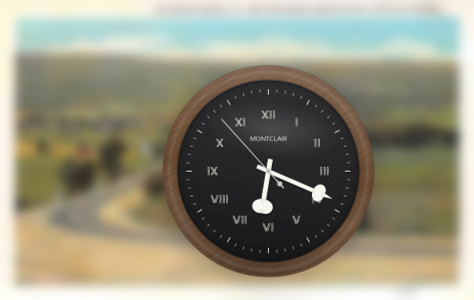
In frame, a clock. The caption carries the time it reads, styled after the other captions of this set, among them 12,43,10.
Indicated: 6,18,53
